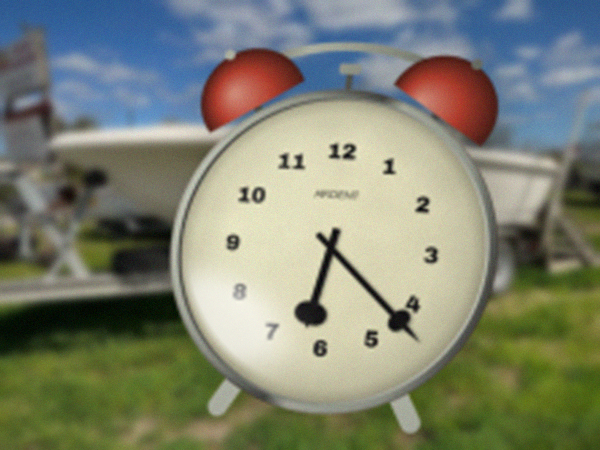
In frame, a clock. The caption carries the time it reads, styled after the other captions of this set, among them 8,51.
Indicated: 6,22
